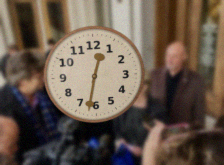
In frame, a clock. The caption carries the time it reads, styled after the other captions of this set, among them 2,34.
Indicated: 12,32
